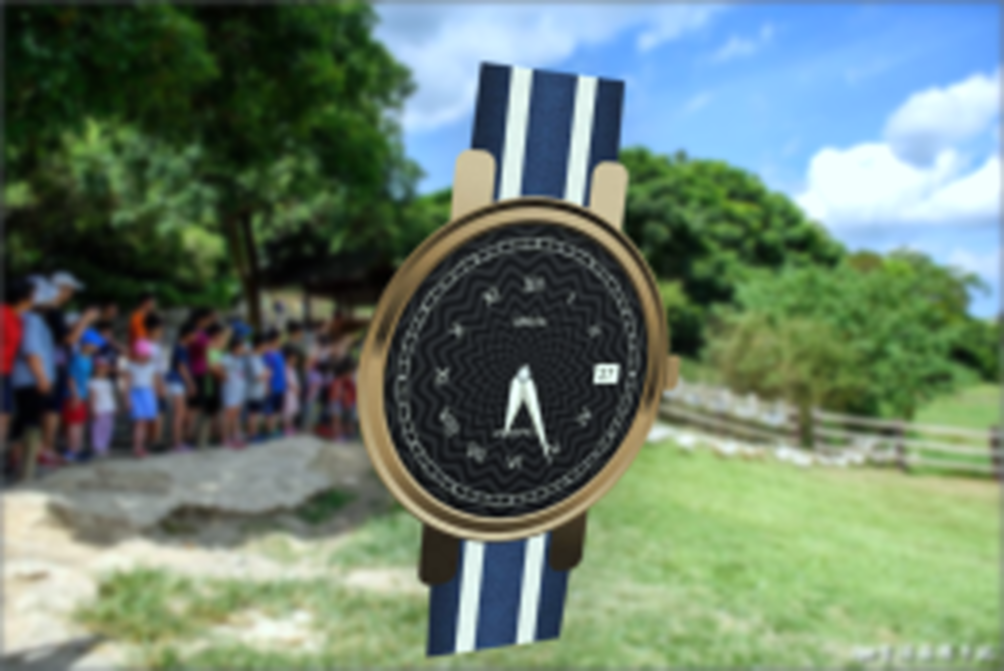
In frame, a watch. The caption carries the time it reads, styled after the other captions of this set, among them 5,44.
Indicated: 6,26
